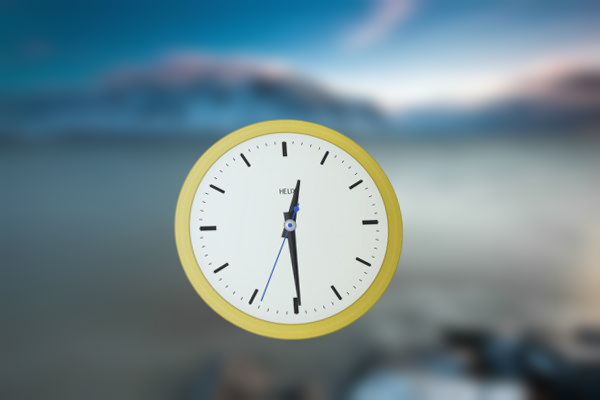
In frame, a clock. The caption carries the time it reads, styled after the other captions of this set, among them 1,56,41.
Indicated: 12,29,34
